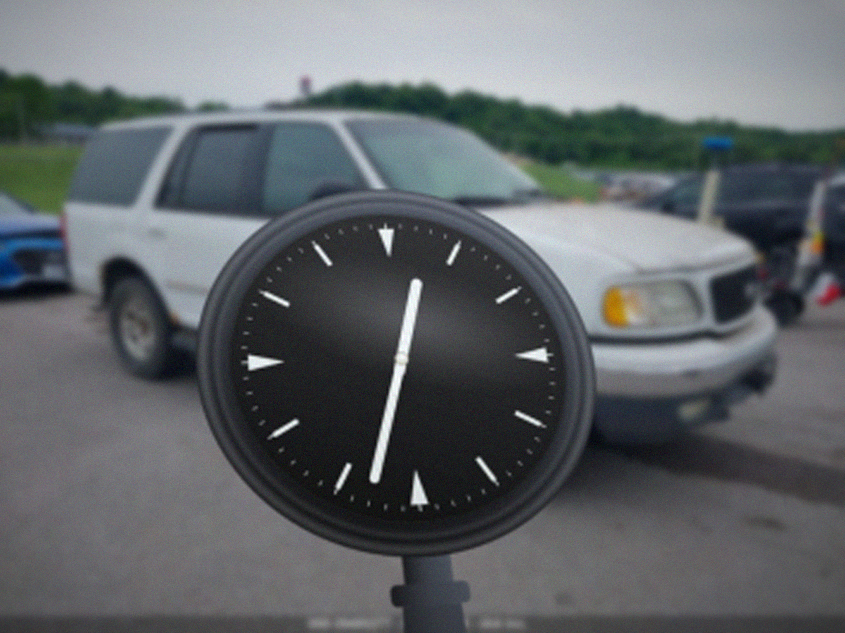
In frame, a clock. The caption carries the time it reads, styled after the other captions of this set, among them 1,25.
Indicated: 12,33
